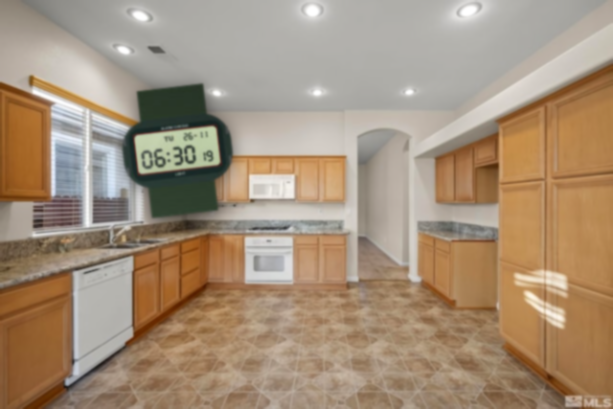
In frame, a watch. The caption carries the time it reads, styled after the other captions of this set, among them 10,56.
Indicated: 6,30
